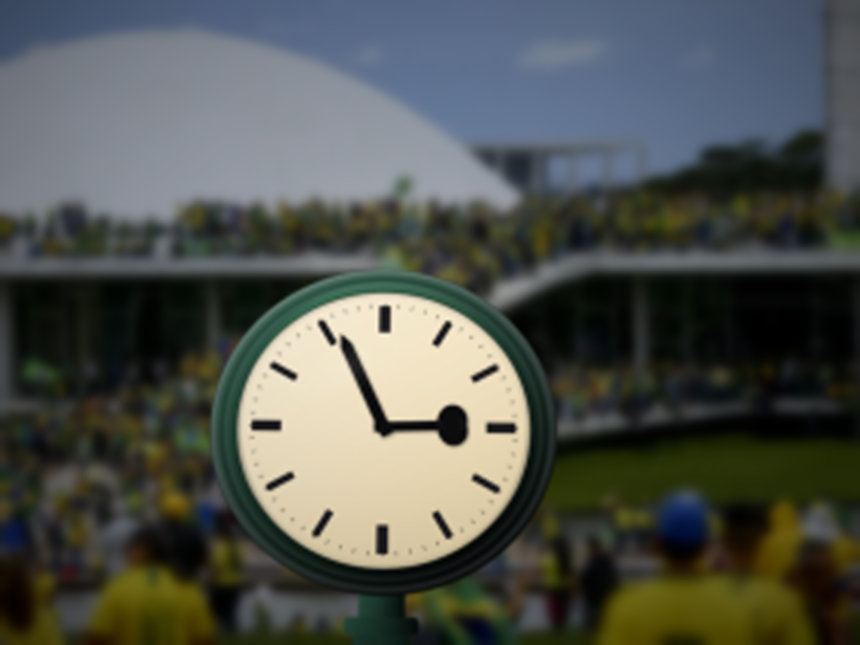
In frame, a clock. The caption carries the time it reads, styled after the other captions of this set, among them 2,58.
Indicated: 2,56
